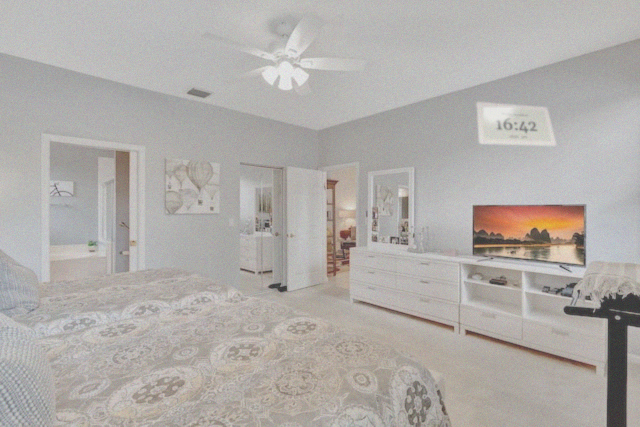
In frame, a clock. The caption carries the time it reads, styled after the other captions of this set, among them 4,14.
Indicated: 16,42
